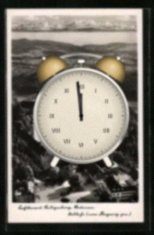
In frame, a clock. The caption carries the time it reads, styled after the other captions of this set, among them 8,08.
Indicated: 11,59
